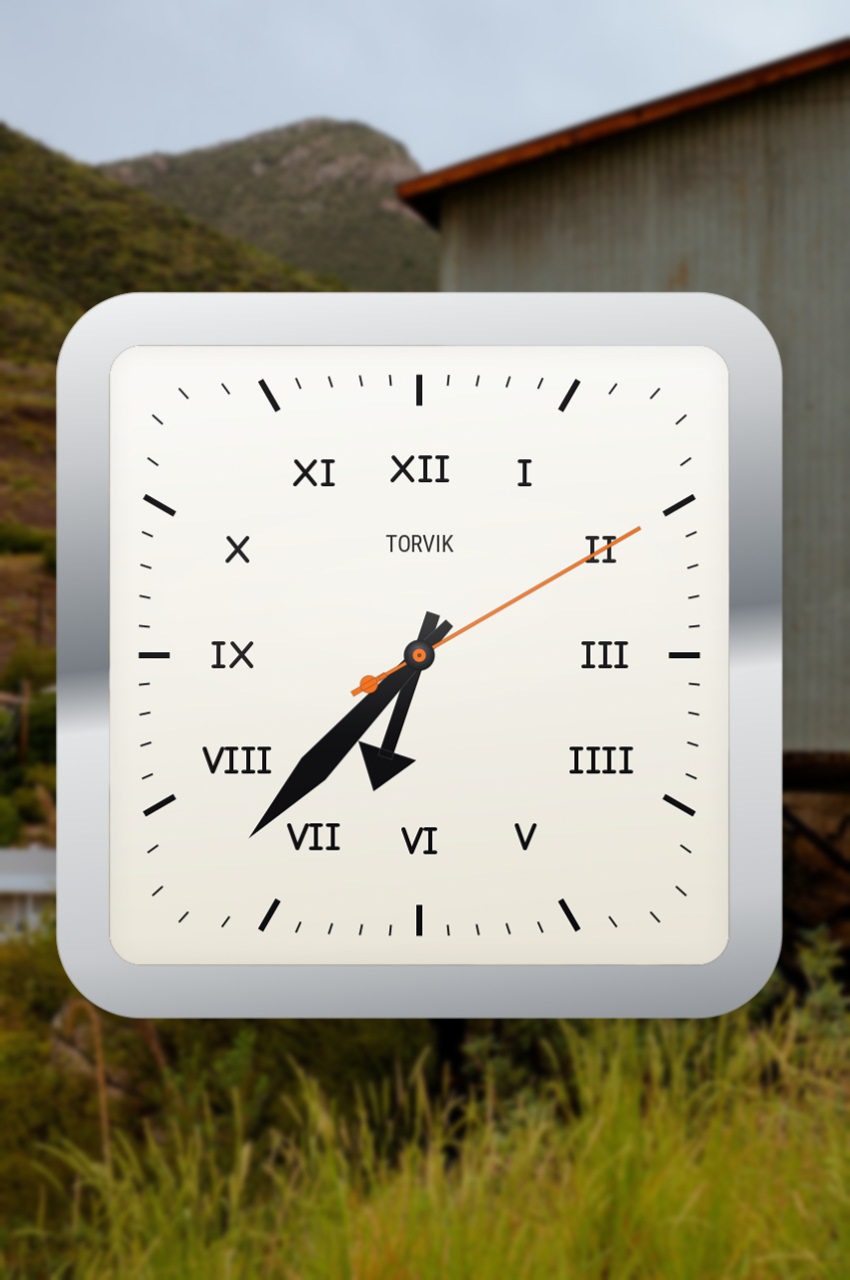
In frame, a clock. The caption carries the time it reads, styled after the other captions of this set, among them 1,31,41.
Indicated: 6,37,10
